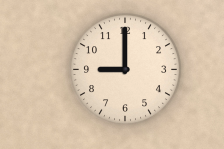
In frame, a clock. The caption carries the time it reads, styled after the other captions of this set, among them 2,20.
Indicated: 9,00
